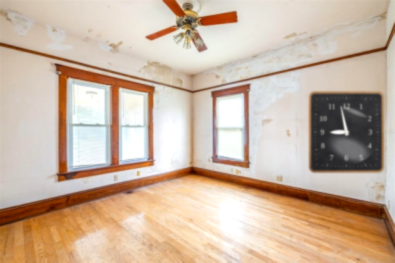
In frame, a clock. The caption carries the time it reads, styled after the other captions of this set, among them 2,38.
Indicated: 8,58
